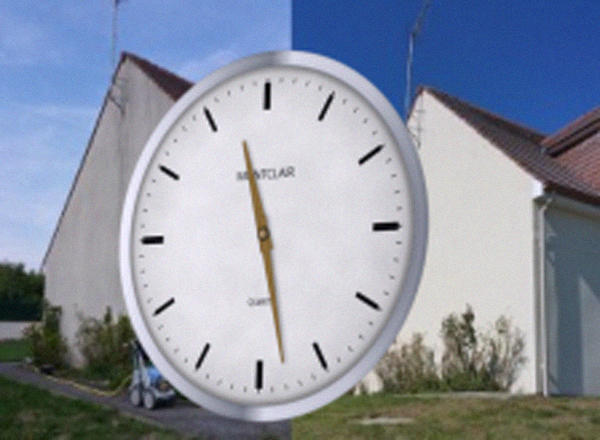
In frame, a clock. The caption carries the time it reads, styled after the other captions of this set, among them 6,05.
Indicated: 11,28
